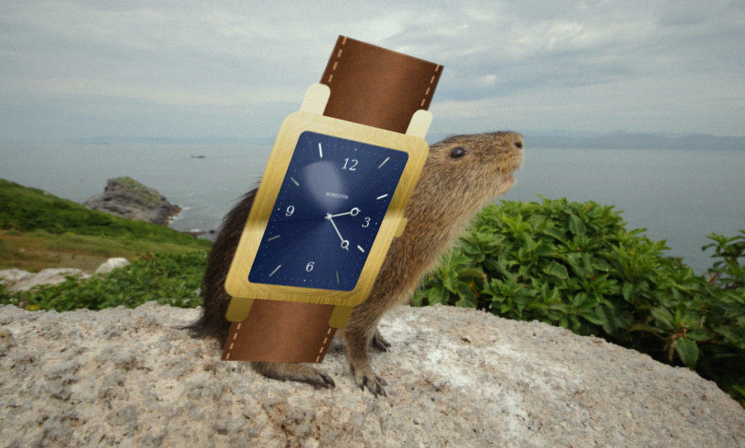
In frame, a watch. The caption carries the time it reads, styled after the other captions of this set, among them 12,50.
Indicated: 2,22
